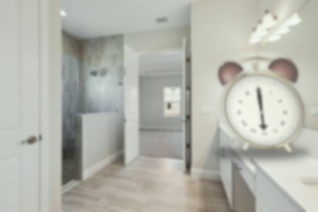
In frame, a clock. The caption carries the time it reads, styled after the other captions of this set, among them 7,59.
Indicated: 6,00
